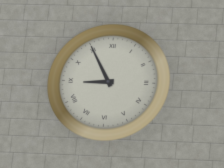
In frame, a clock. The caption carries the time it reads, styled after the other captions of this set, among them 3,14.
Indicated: 8,55
